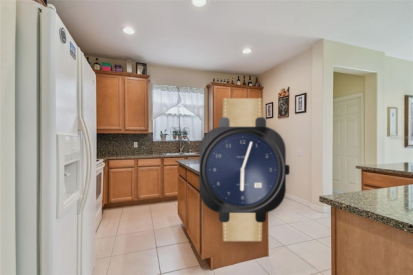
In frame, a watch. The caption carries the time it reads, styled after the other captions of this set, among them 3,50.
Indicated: 6,03
